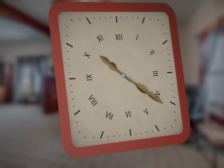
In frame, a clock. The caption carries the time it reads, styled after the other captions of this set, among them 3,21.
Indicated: 10,21
